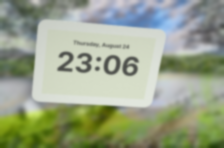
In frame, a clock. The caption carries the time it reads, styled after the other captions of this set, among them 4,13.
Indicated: 23,06
